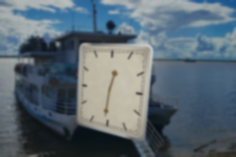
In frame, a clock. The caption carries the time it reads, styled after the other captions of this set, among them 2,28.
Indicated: 12,31
